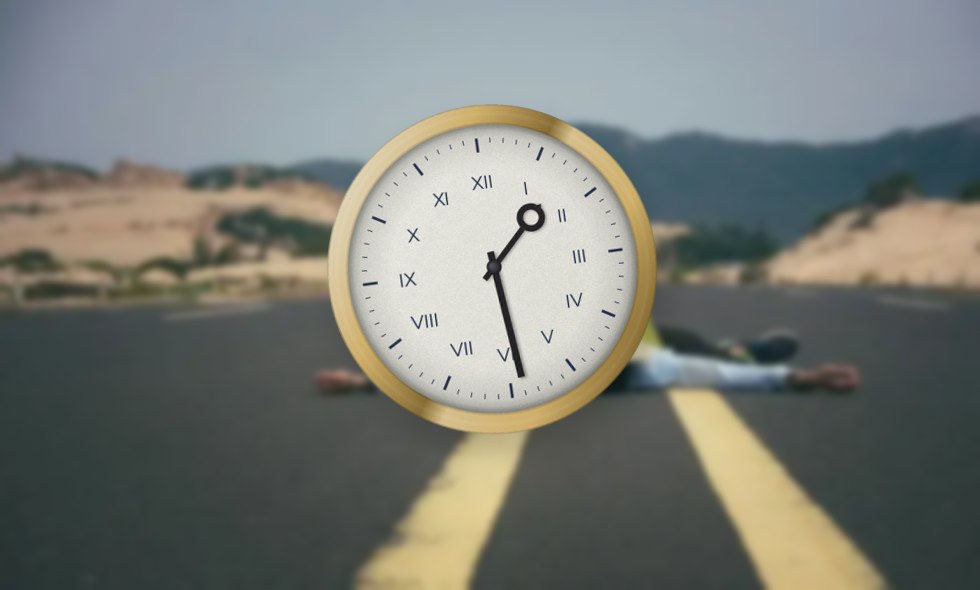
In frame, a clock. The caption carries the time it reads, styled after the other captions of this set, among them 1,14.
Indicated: 1,29
